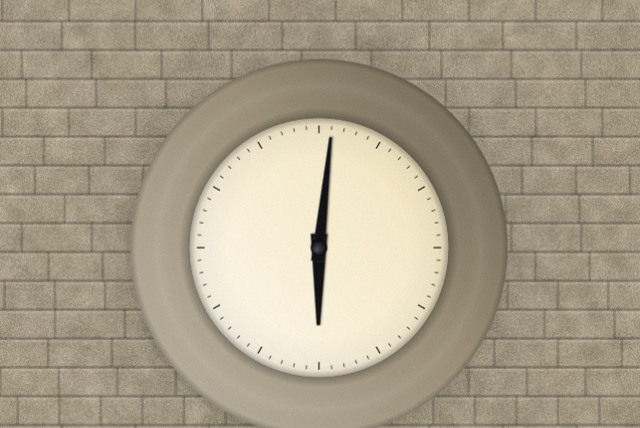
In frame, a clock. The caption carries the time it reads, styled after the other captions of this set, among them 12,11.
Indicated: 6,01
